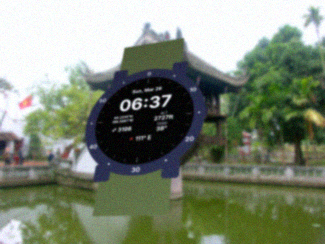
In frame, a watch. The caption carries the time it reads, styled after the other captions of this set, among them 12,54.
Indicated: 6,37
